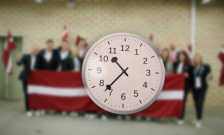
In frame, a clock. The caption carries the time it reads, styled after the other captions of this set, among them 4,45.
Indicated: 10,37
